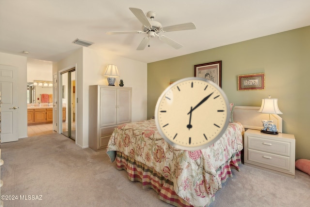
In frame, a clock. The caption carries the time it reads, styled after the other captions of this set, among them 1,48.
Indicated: 6,08
